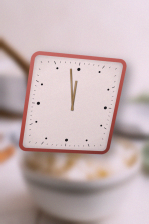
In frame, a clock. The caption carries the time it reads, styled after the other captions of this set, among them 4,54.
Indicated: 11,58
